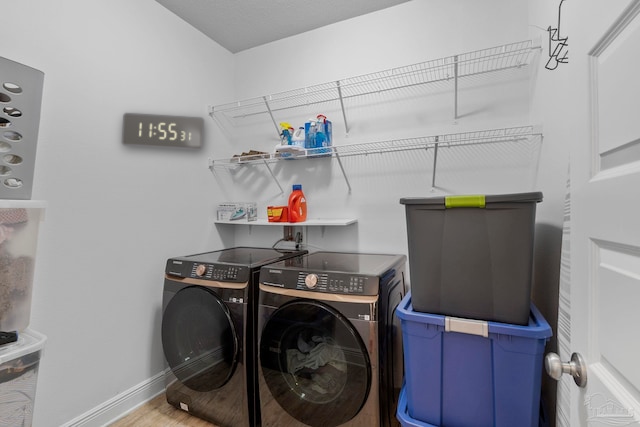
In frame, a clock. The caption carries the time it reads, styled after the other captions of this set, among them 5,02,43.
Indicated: 11,55,31
